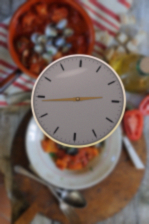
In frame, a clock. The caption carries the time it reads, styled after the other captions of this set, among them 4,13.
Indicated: 2,44
